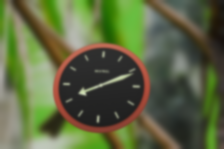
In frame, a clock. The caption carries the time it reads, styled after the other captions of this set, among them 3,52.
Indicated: 8,11
